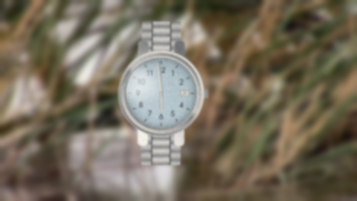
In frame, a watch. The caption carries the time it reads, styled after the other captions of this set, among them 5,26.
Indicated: 5,59
